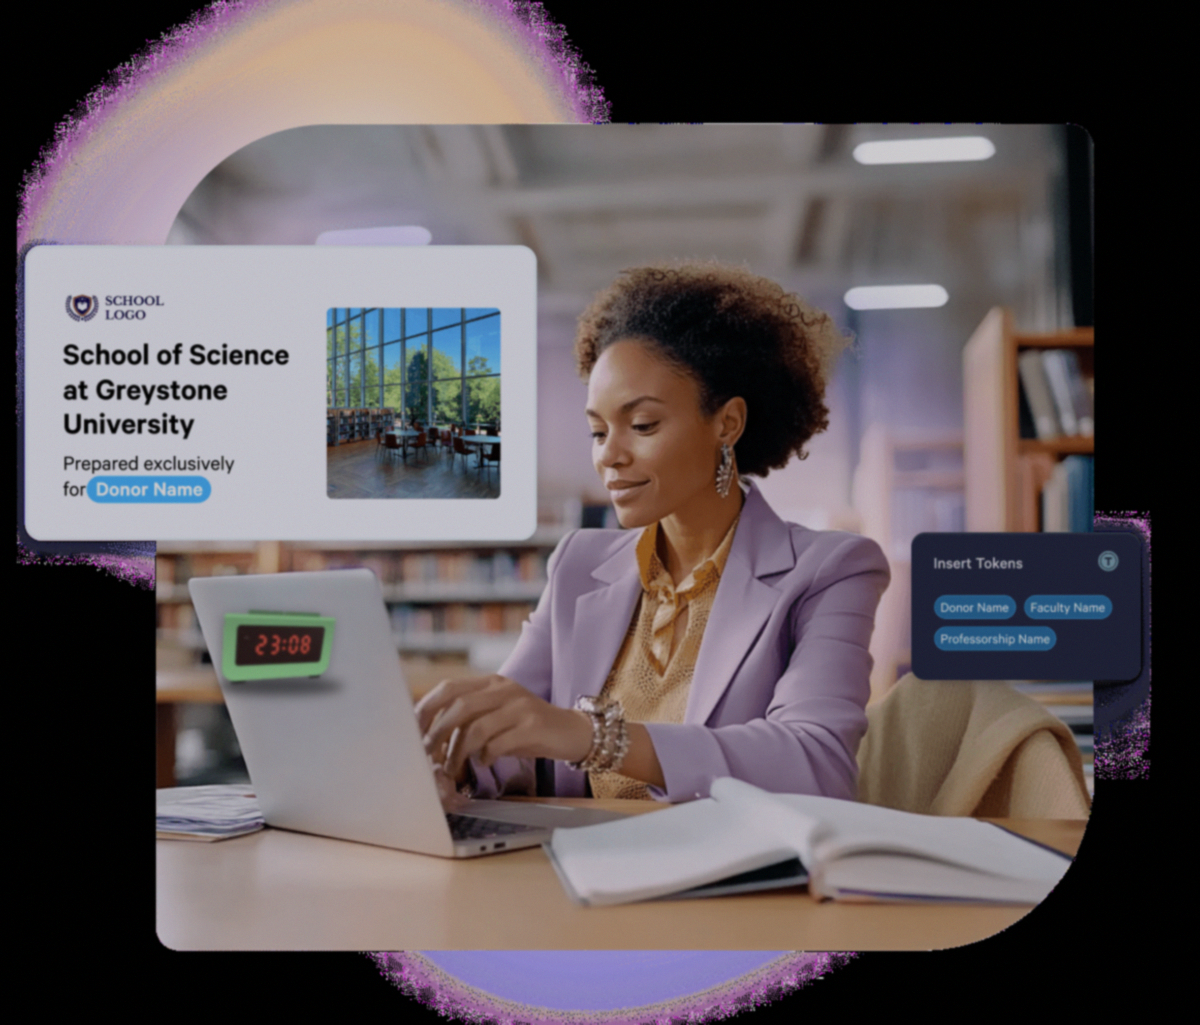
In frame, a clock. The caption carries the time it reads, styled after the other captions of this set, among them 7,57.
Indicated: 23,08
